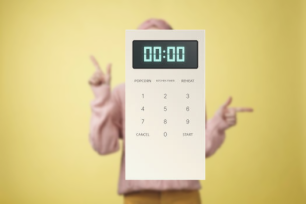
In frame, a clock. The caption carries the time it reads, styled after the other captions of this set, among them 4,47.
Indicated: 0,00
